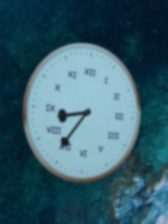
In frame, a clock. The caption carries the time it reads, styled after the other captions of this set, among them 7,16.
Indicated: 8,36
